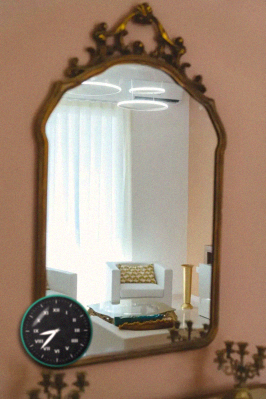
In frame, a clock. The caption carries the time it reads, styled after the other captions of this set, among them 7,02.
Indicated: 8,37
